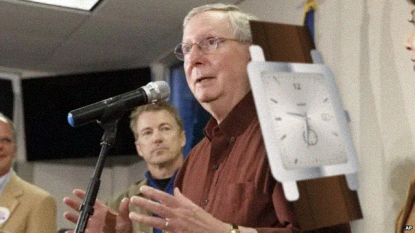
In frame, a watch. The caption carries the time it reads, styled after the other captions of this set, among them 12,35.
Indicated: 9,32
